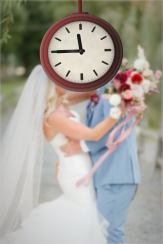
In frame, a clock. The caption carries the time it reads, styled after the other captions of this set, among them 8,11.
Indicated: 11,45
